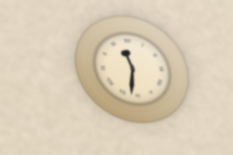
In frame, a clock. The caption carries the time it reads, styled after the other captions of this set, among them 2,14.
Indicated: 11,32
